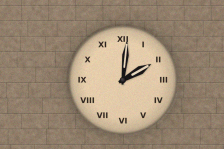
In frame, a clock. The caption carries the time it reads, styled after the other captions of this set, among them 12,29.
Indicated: 2,01
